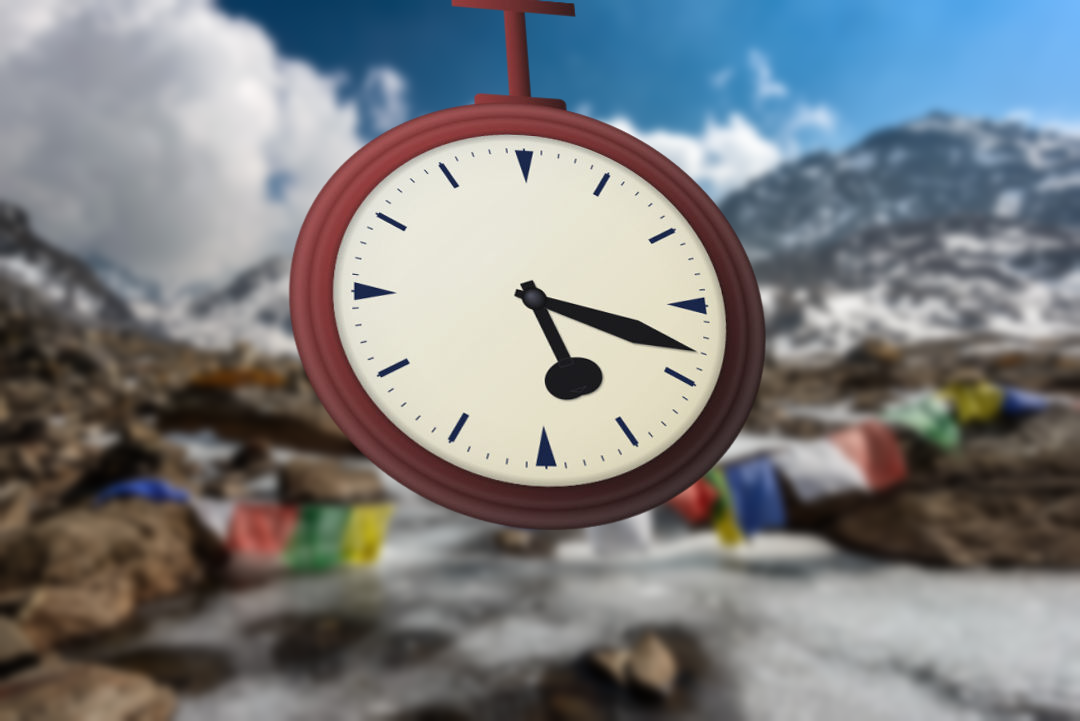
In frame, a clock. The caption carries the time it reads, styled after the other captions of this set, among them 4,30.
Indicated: 5,18
